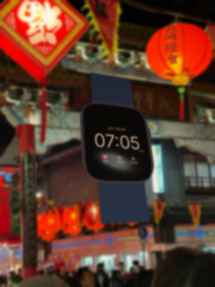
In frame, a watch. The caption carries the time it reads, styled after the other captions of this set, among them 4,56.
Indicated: 7,05
